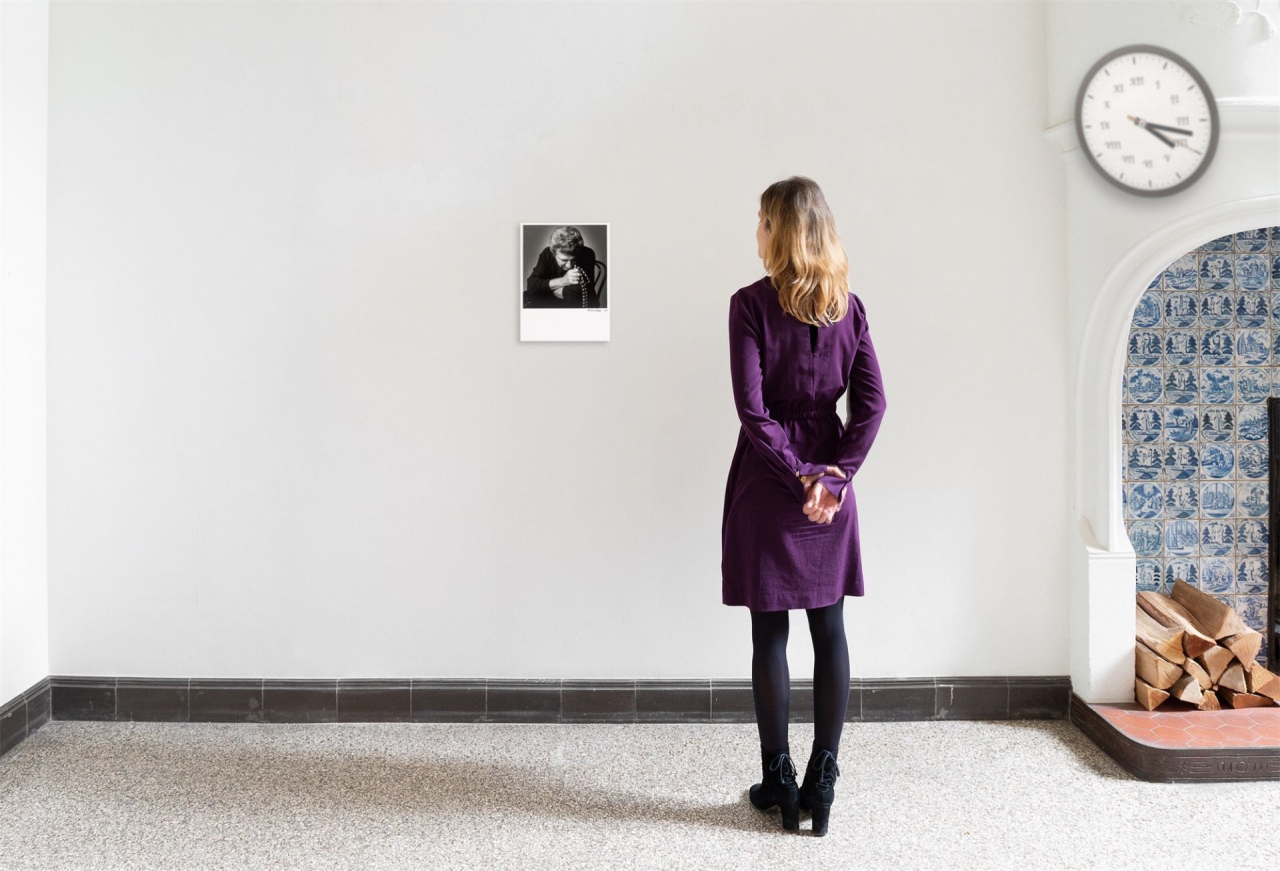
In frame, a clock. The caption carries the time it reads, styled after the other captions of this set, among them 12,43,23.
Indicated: 4,17,20
